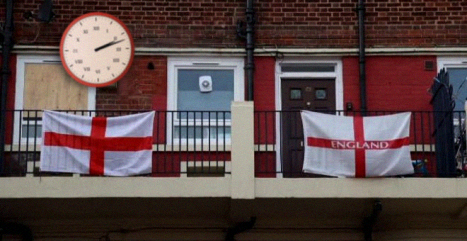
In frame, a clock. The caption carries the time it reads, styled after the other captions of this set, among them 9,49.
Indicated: 2,12
